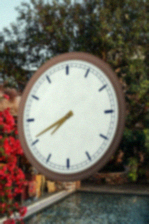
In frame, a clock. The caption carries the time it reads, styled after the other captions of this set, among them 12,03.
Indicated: 7,41
